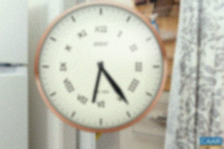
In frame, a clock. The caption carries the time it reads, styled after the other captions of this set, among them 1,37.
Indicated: 6,24
